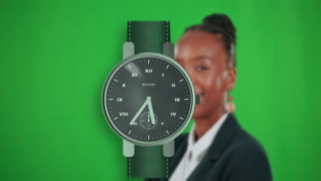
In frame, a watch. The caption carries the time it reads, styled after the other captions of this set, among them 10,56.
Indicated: 5,36
